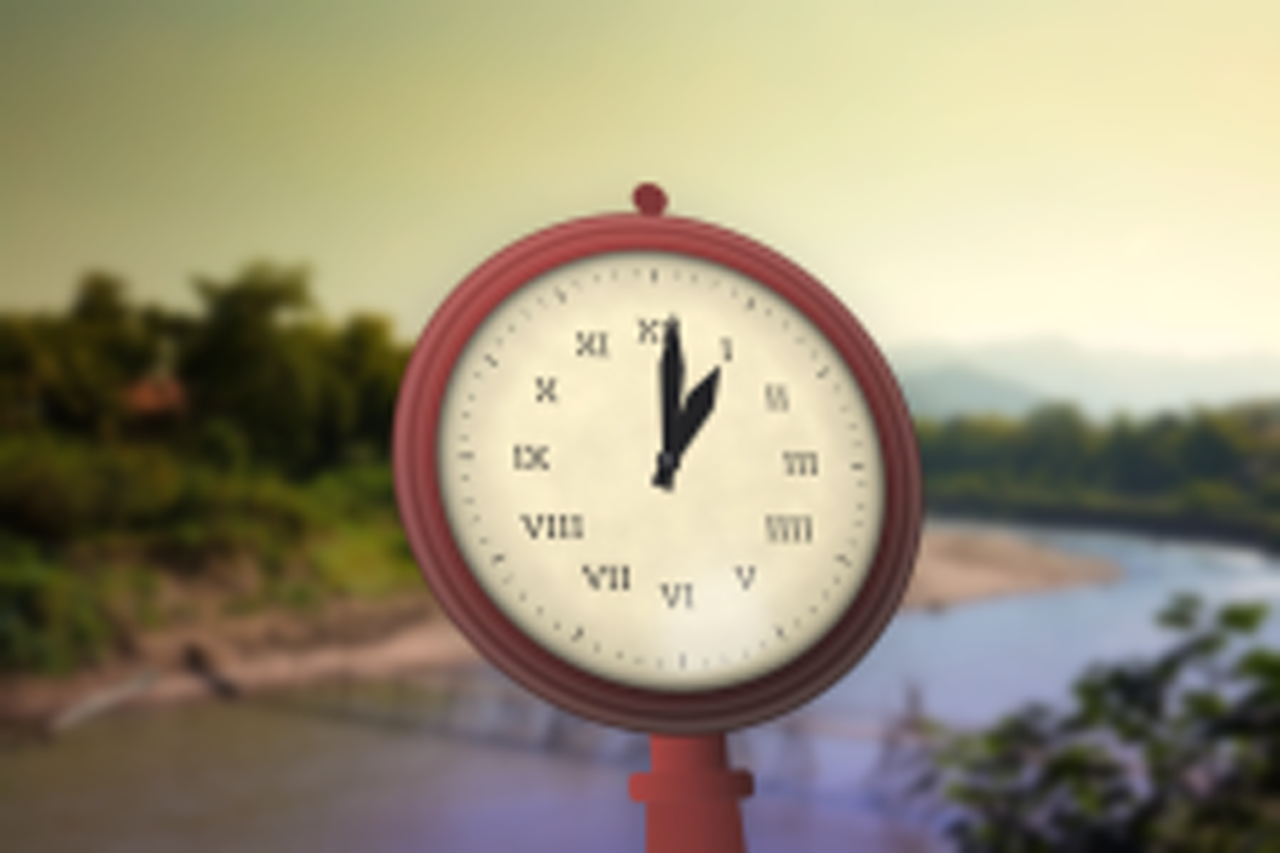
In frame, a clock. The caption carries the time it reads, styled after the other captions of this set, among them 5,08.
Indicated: 1,01
